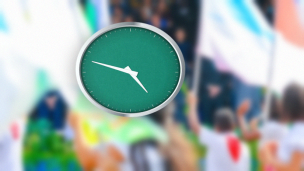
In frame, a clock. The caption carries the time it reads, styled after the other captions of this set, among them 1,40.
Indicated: 4,48
